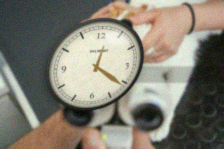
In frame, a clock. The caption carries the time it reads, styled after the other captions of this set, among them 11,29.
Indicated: 12,21
